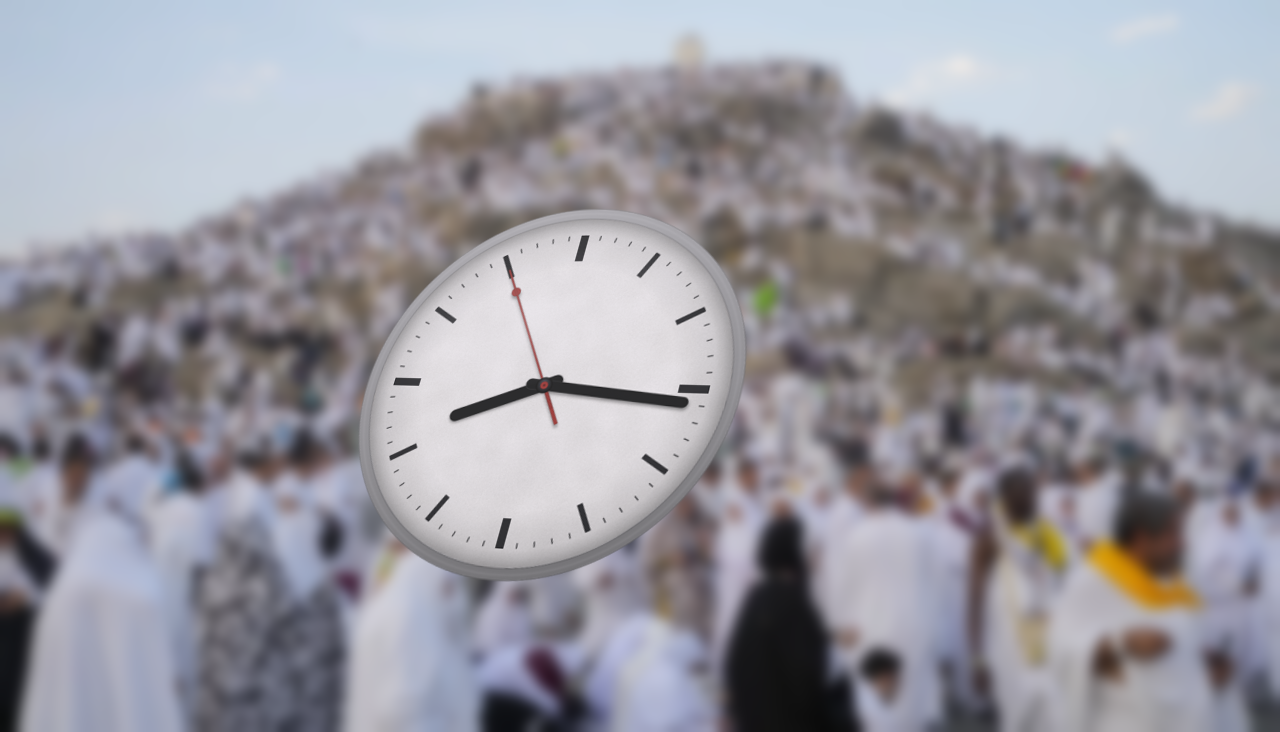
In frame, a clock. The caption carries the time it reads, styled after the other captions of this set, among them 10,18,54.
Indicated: 8,15,55
